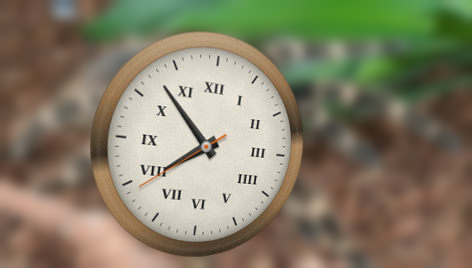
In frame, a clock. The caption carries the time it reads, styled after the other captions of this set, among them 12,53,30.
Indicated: 7,52,39
